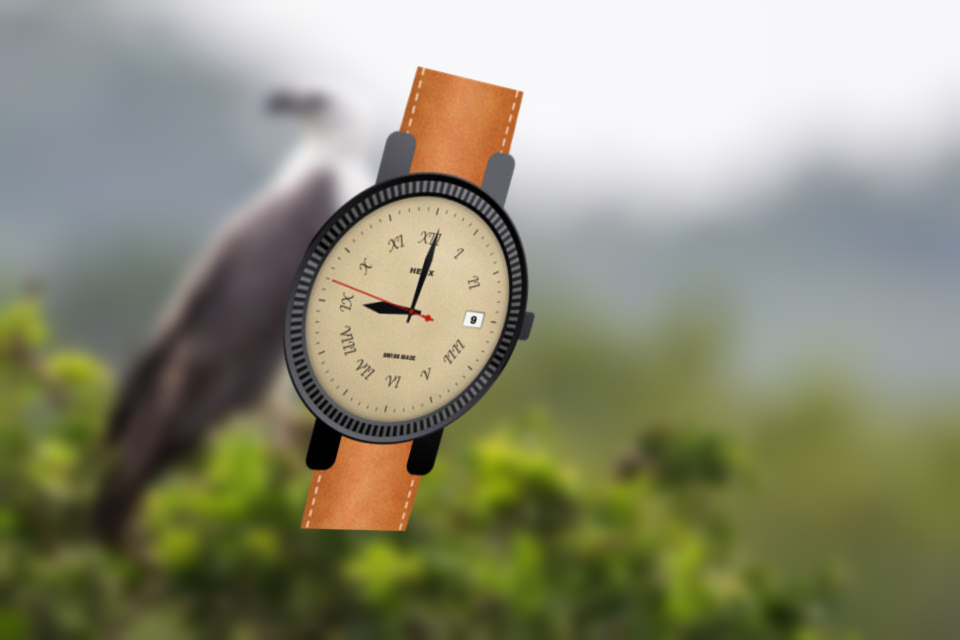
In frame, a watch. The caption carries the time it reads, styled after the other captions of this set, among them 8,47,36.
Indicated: 9,00,47
